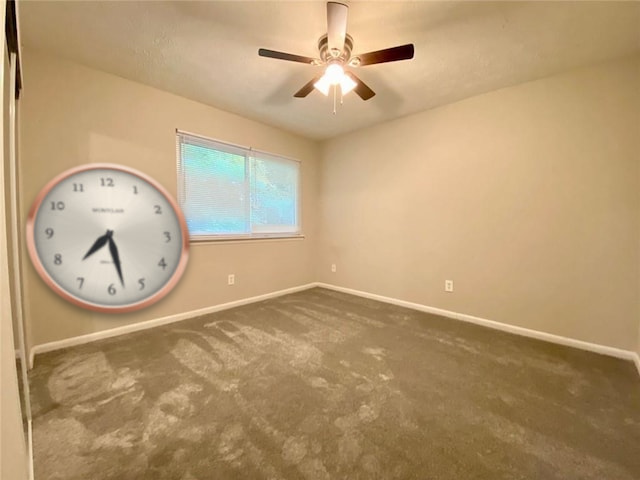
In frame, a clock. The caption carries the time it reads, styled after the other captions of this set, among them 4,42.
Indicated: 7,28
